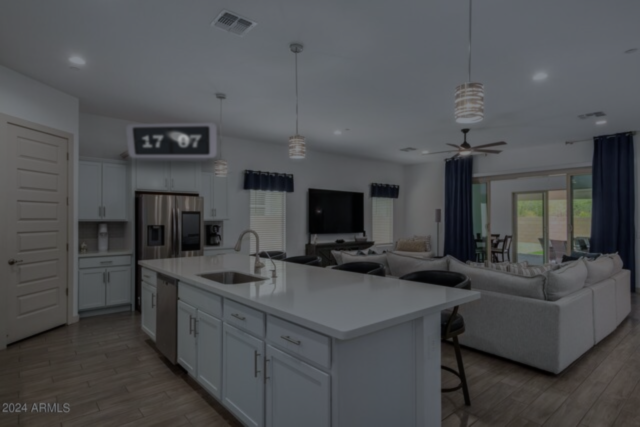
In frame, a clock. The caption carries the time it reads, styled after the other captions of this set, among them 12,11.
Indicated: 17,07
